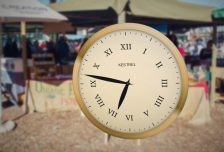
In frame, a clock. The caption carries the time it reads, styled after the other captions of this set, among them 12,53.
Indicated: 6,47
